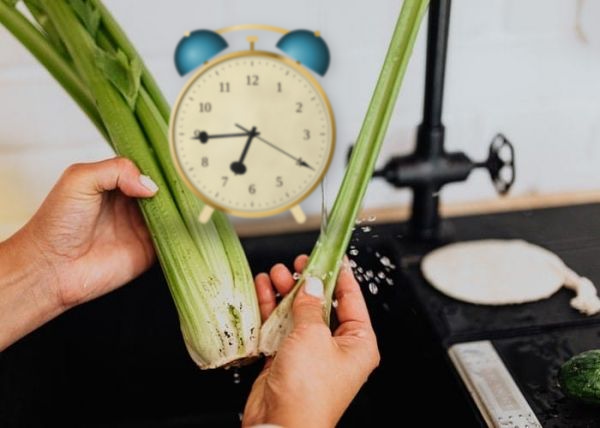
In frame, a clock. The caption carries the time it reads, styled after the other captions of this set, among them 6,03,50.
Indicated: 6,44,20
